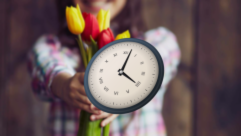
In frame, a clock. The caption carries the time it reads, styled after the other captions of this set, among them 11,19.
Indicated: 4,02
